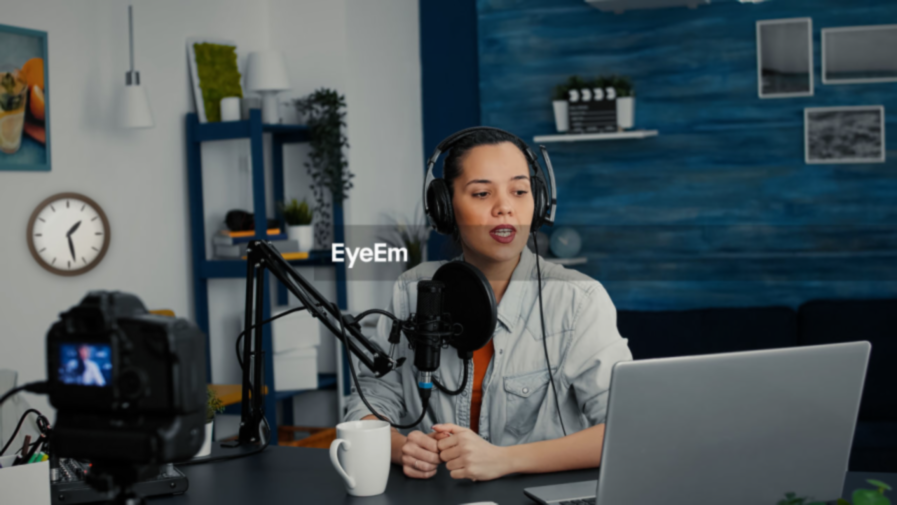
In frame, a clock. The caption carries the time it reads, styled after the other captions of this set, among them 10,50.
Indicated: 1,28
